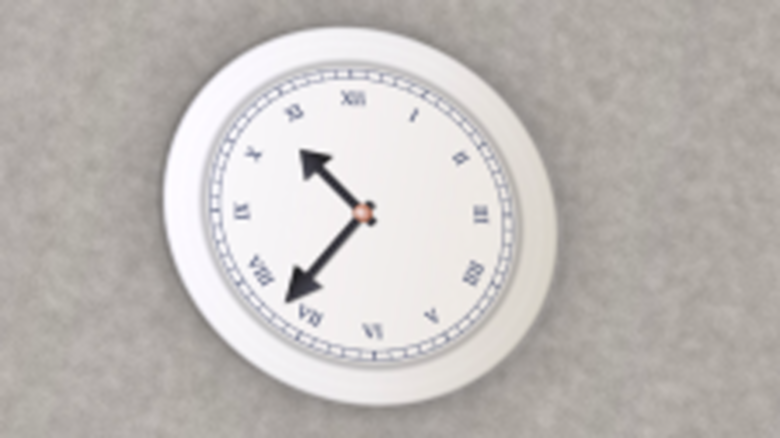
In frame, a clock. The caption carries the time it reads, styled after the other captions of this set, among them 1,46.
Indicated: 10,37
